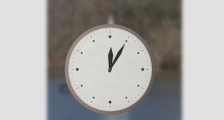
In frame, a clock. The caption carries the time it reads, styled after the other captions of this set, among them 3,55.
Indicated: 12,05
